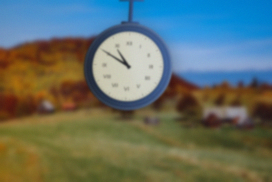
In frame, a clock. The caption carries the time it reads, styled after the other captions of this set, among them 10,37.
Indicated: 10,50
